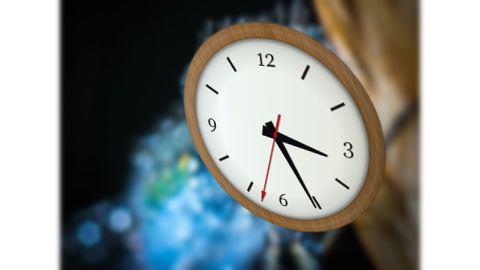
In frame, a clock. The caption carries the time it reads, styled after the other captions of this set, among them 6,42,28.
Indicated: 3,25,33
